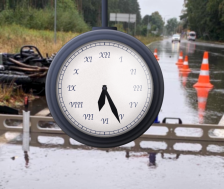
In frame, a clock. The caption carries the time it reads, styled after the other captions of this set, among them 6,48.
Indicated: 6,26
